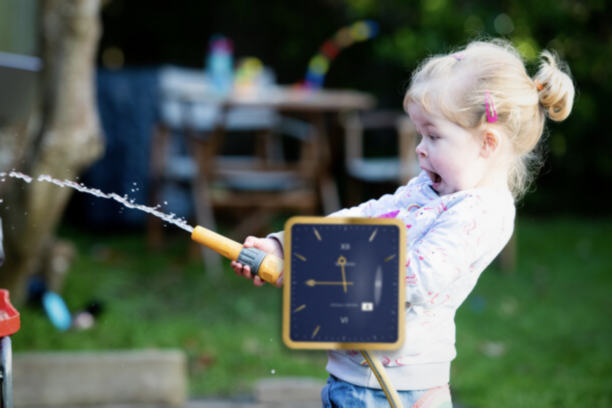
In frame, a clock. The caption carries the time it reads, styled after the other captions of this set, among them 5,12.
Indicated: 11,45
